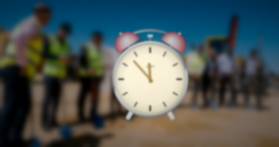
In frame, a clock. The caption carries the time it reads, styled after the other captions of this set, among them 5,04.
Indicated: 11,53
